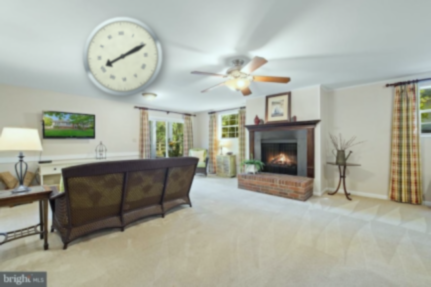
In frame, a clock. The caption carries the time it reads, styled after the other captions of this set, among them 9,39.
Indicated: 8,11
